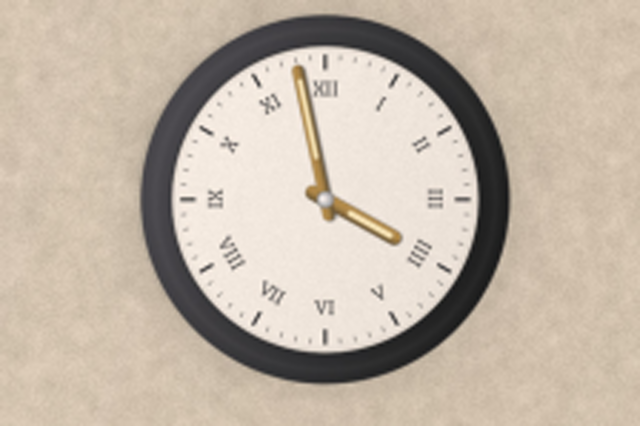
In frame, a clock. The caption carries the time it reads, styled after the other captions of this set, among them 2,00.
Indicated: 3,58
